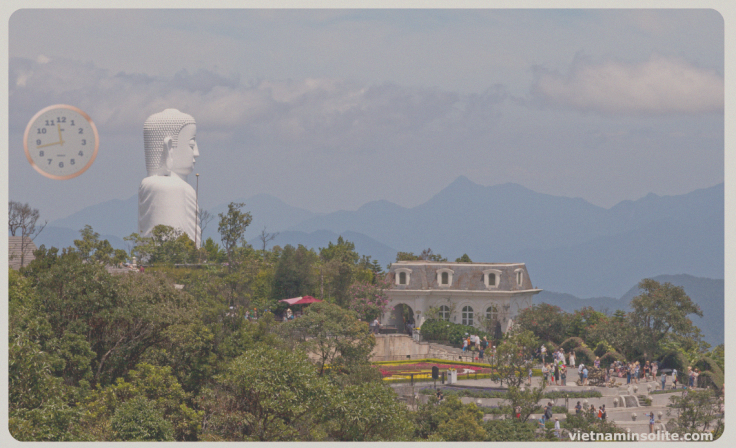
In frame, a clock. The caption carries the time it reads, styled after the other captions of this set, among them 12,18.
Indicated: 11,43
